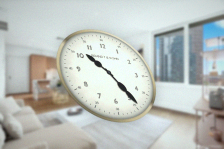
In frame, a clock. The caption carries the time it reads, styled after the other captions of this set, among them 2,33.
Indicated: 10,24
